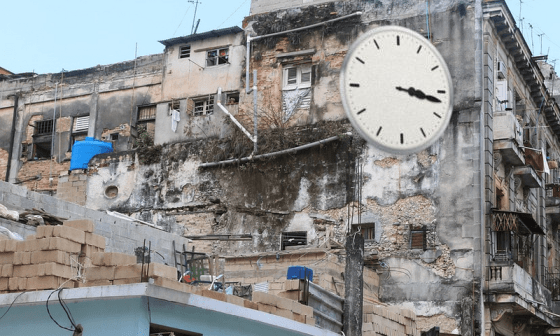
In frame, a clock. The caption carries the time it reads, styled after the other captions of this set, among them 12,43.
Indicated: 3,17
